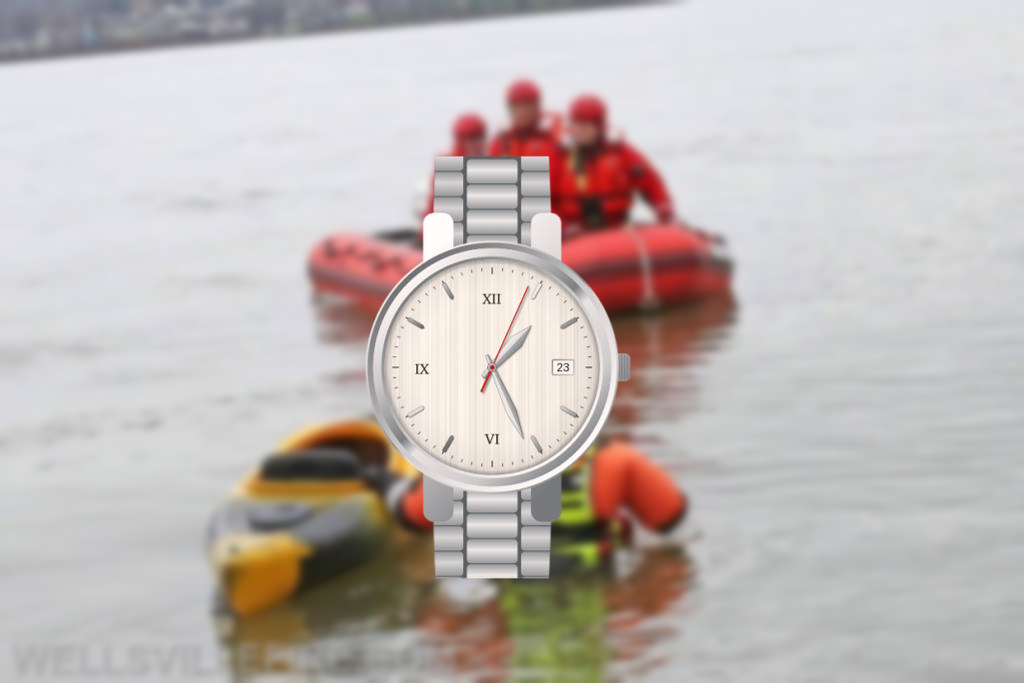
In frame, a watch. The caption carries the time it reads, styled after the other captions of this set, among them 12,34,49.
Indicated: 1,26,04
